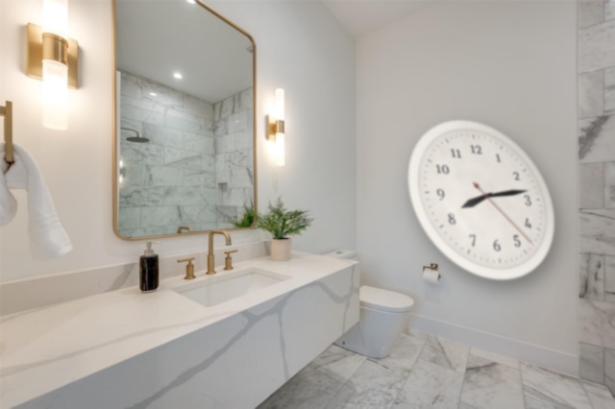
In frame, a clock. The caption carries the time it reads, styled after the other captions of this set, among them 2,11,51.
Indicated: 8,13,23
